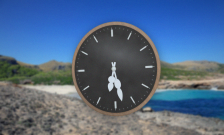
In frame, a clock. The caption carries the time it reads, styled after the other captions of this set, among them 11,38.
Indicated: 6,28
